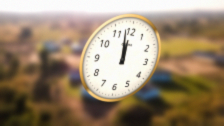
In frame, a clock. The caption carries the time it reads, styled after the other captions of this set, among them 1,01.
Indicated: 11,58
